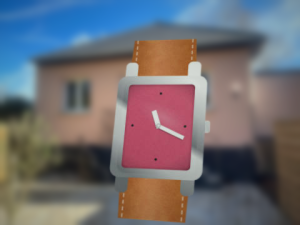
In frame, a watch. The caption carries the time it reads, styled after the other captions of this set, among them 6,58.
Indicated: 11,19
